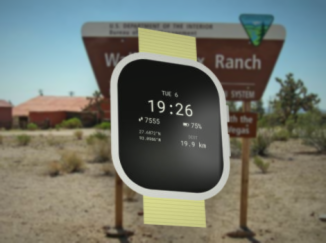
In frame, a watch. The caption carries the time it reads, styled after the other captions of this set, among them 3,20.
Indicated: 19,26
